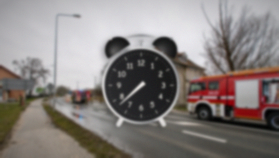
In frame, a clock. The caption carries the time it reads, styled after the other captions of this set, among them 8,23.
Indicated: 7,38
